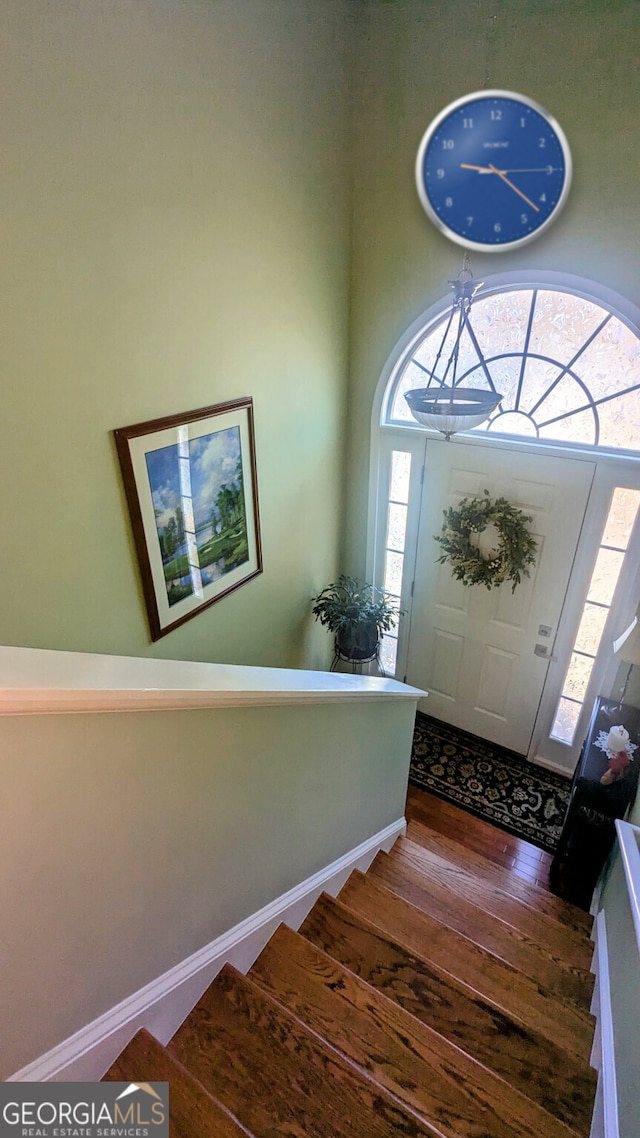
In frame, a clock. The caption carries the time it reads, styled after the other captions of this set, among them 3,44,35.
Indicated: 9,22,15
